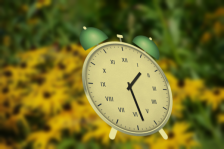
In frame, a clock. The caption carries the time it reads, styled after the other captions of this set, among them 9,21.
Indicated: 1,28
